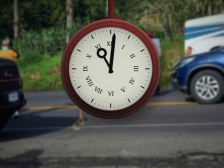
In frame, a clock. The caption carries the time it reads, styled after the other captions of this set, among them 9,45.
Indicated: 11,01
